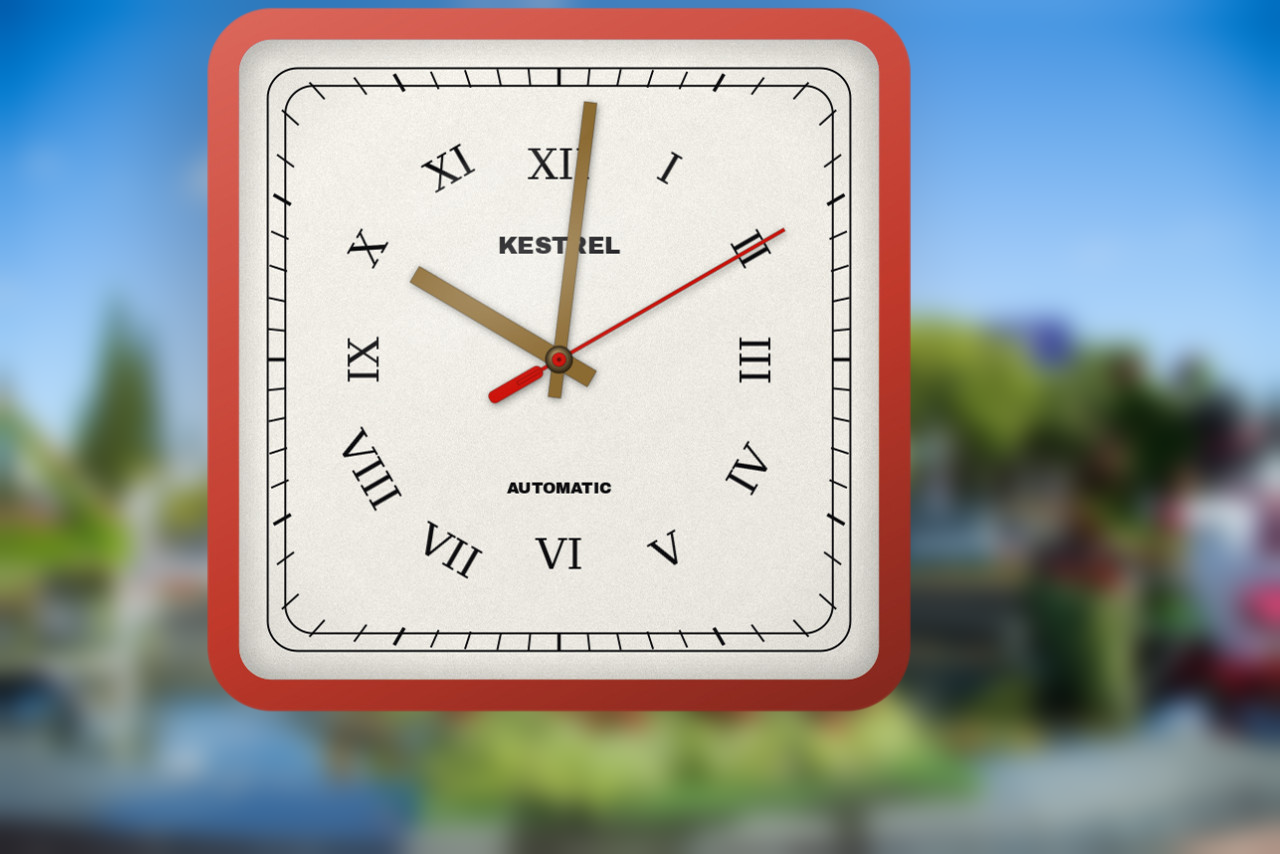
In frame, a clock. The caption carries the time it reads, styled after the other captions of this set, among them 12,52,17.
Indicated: 10,01,10
